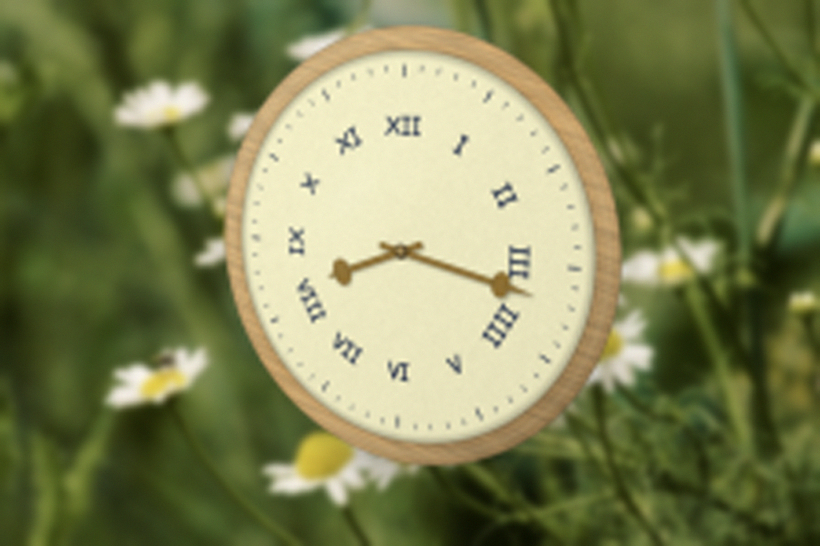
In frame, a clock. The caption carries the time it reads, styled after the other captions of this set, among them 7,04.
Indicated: 8,17
